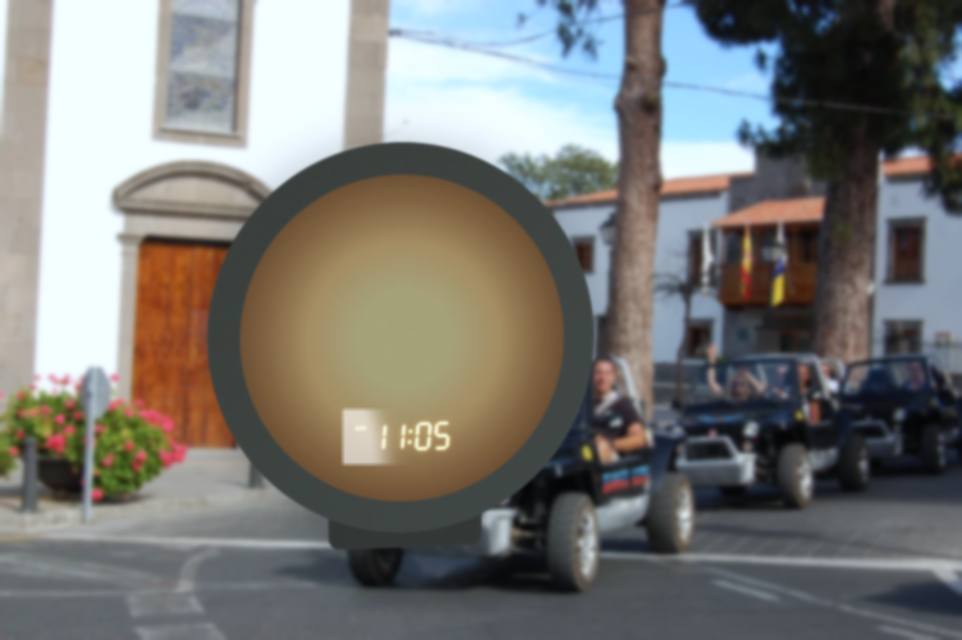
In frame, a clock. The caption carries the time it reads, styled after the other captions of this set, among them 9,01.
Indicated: 11,05
